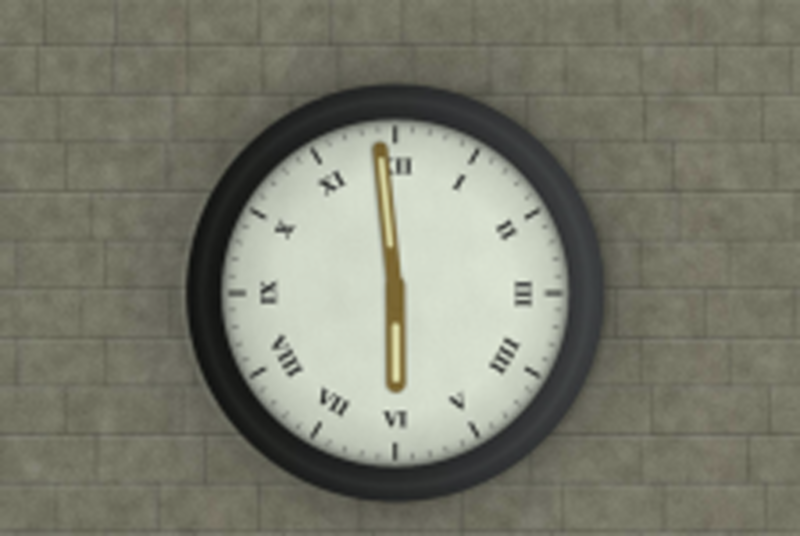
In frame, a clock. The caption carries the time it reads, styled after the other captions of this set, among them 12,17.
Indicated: 5,59
